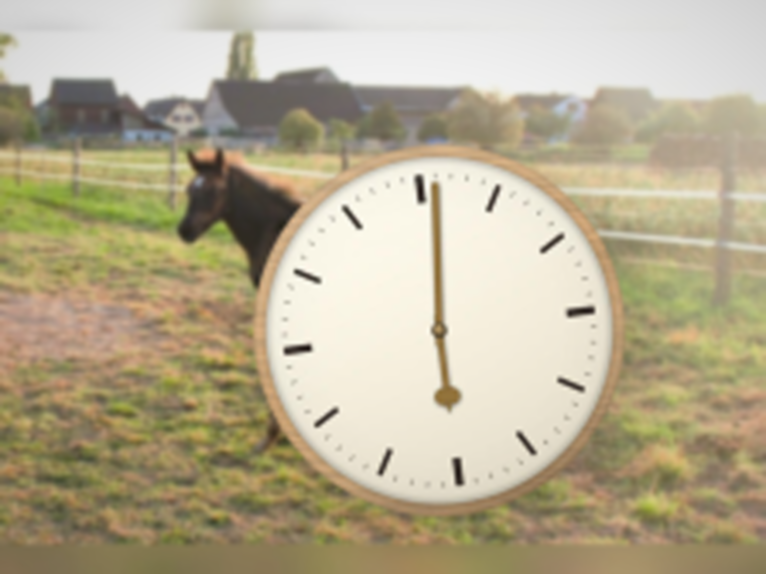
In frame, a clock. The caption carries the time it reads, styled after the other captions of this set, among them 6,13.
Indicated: 6,01
